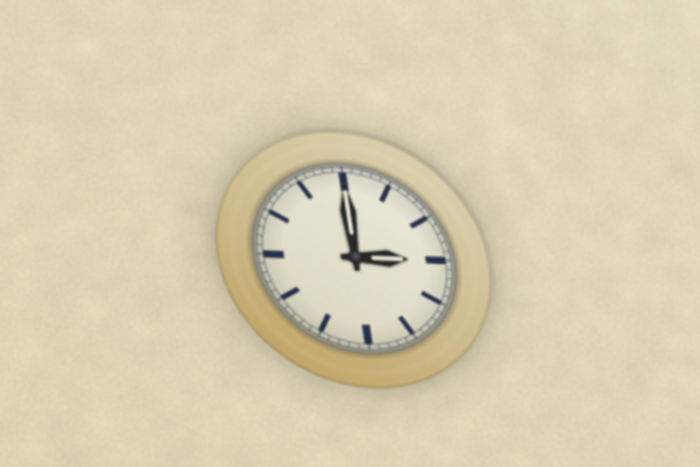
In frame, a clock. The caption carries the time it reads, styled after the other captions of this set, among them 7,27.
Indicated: 3,00
